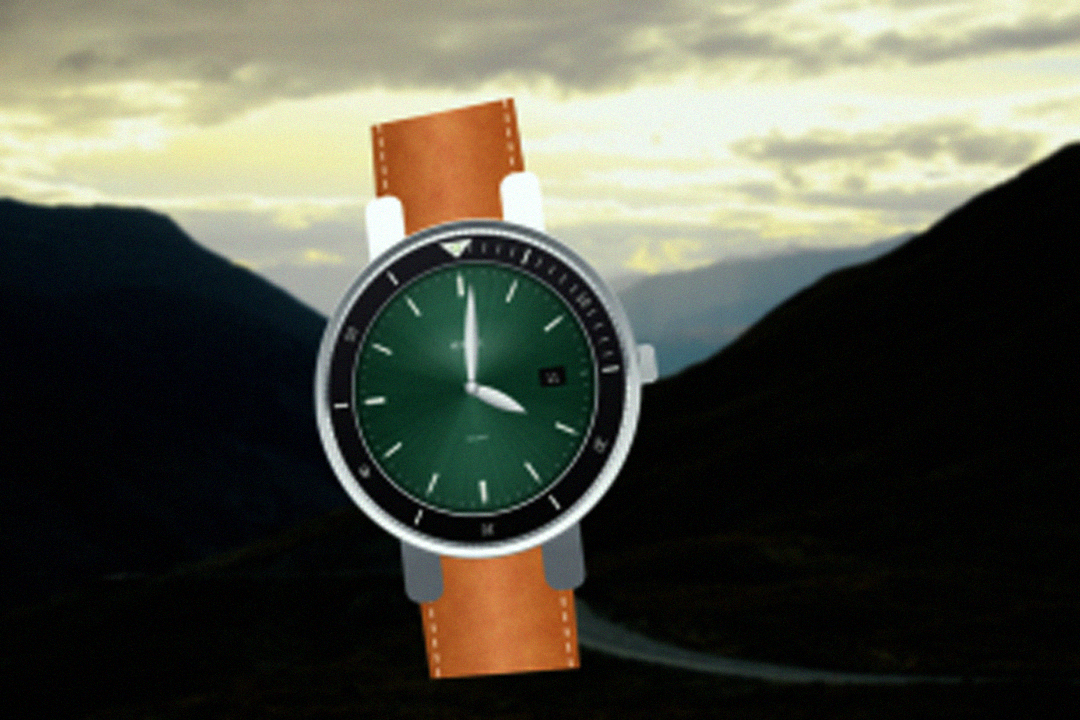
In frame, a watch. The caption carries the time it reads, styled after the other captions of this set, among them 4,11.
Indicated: 4,01
